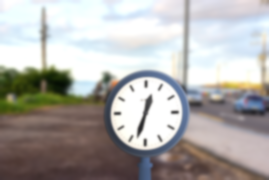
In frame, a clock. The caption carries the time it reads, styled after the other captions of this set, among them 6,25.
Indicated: 12,33
